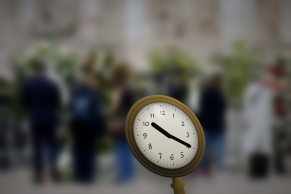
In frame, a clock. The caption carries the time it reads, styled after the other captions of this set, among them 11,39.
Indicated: 10,20
